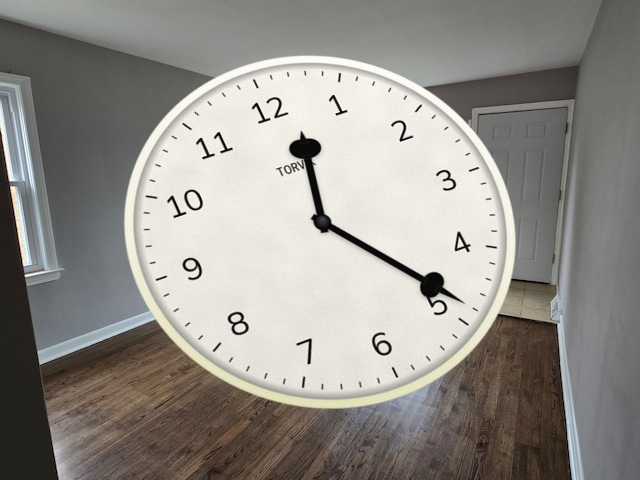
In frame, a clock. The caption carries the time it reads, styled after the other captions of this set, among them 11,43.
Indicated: 12,24
